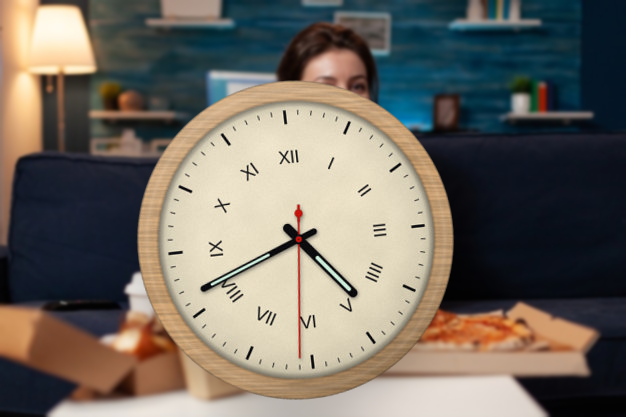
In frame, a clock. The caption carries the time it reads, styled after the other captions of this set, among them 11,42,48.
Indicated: 4,41,31
